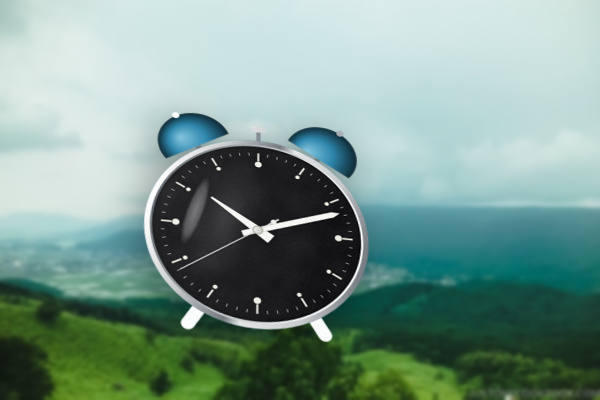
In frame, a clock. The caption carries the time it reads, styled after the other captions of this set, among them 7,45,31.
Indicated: 10,11,39
